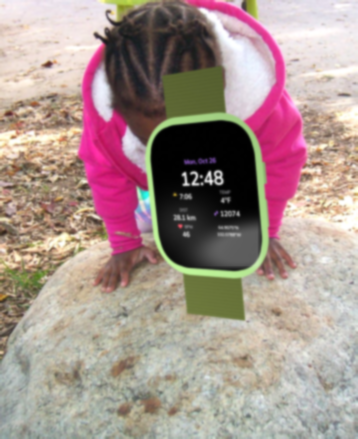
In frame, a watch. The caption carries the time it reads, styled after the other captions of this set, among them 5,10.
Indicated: 12,48
